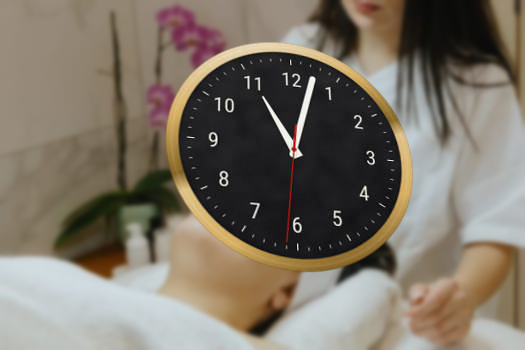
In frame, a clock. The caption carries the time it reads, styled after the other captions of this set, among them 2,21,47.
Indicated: 11,02,31
